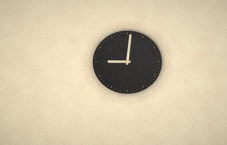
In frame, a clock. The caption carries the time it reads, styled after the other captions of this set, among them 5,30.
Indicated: 9,01
